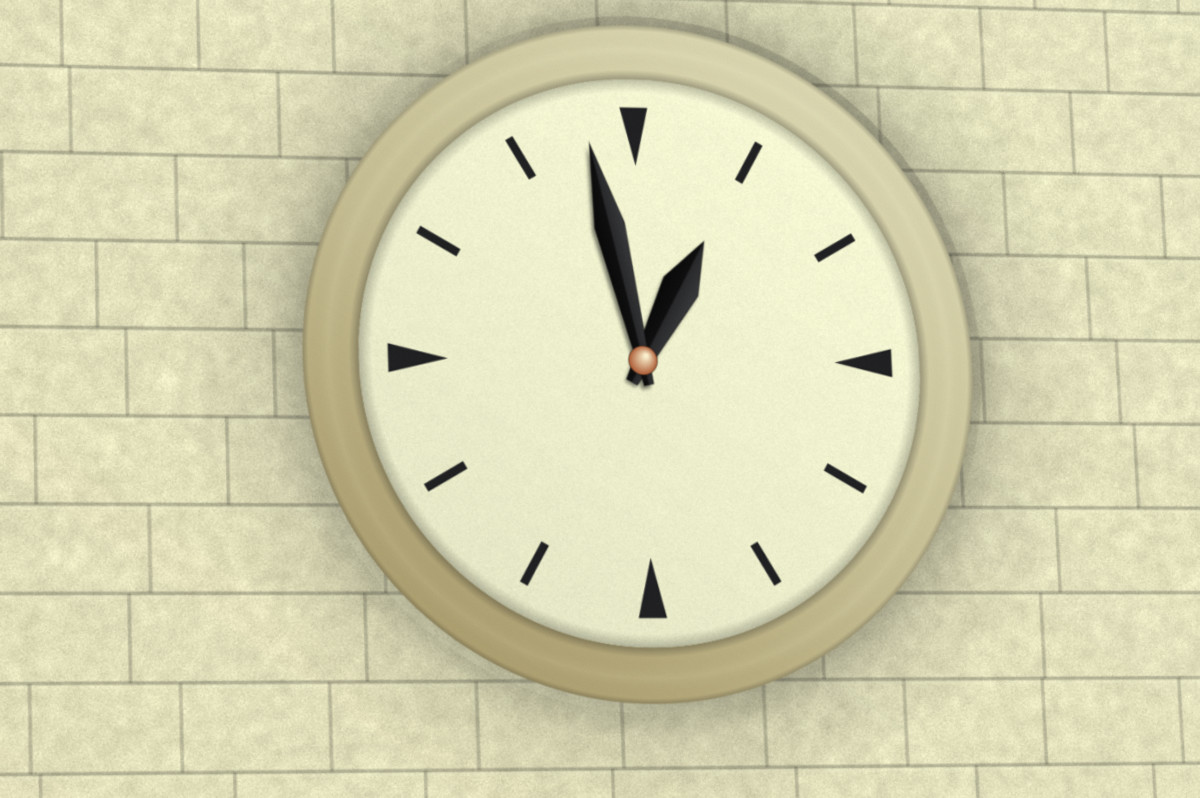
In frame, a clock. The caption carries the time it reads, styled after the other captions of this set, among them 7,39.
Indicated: 12,58
